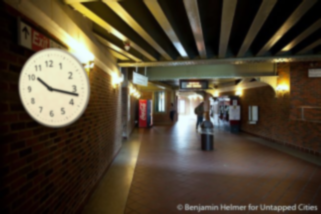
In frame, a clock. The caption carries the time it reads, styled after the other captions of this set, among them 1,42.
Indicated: 10,17
